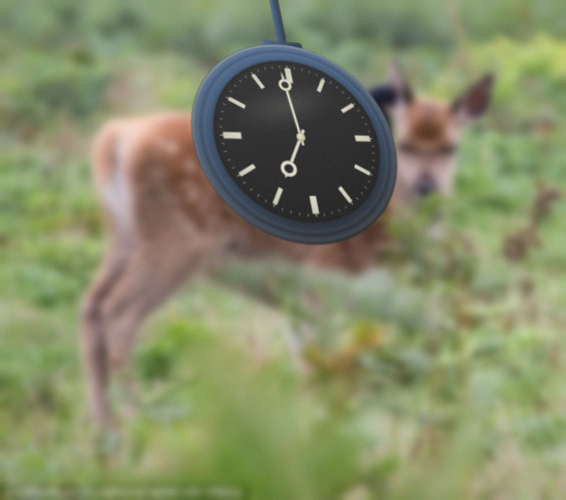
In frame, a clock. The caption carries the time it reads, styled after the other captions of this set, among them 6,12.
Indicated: 6,59
